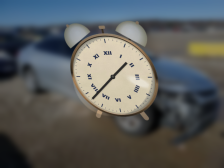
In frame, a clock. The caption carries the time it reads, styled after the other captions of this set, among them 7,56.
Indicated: 1,38
